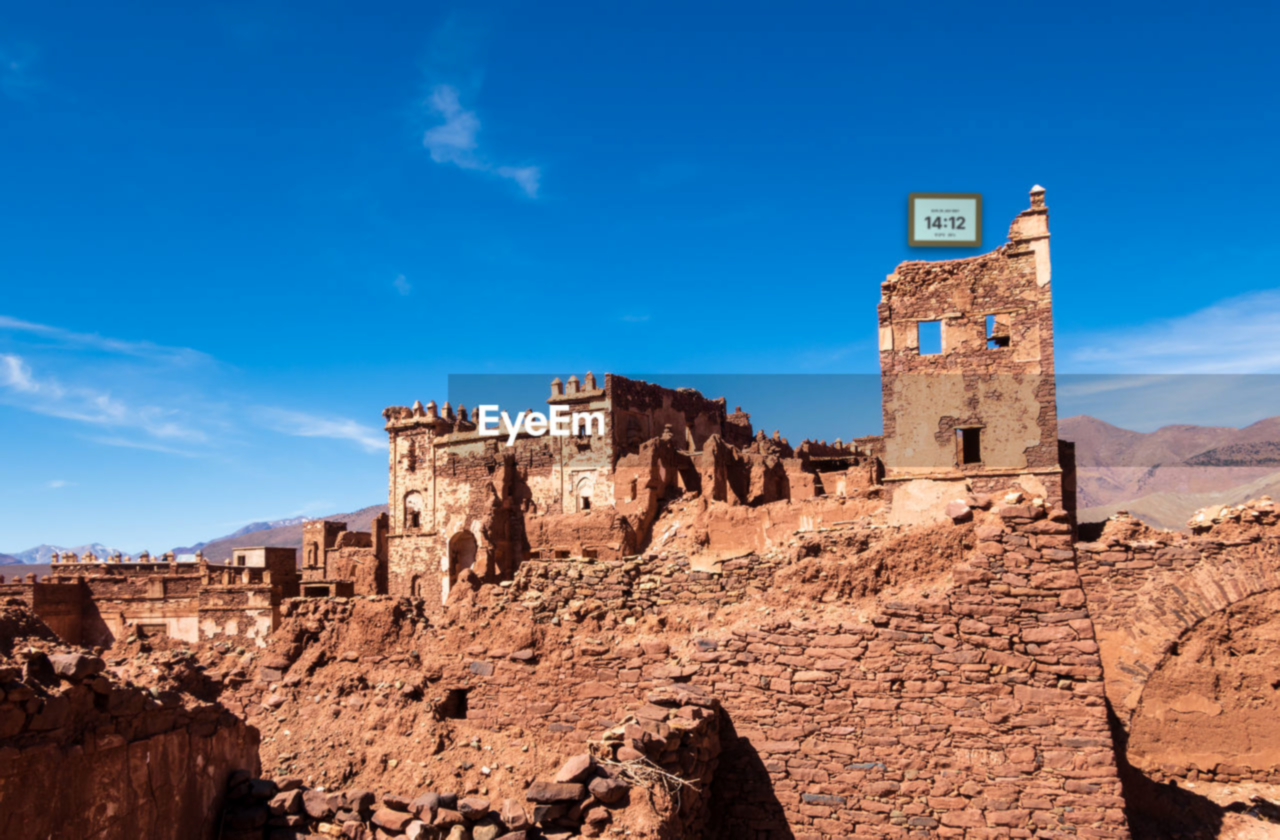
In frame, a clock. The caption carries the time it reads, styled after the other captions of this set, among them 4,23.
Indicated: 14,12
